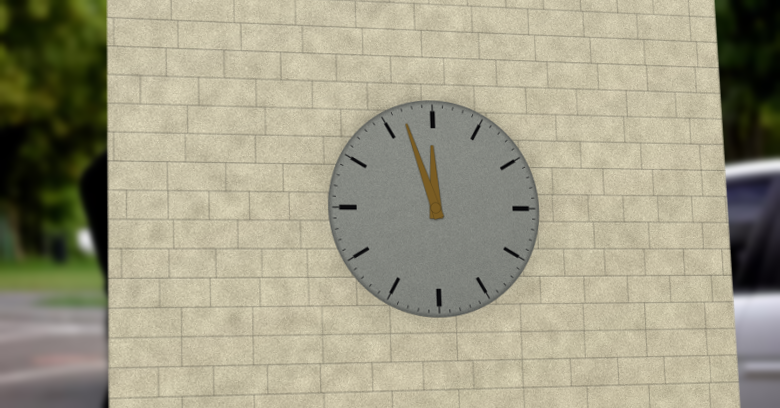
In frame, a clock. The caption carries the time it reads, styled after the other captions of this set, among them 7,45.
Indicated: 11,57
